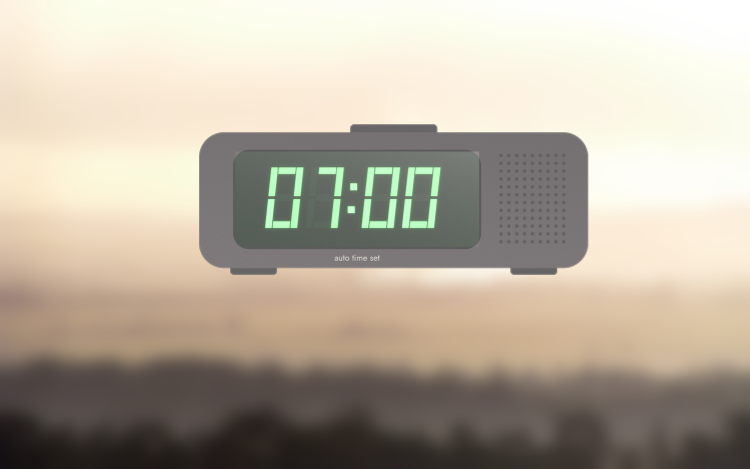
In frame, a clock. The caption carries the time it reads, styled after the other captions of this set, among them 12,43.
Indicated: 7,00
